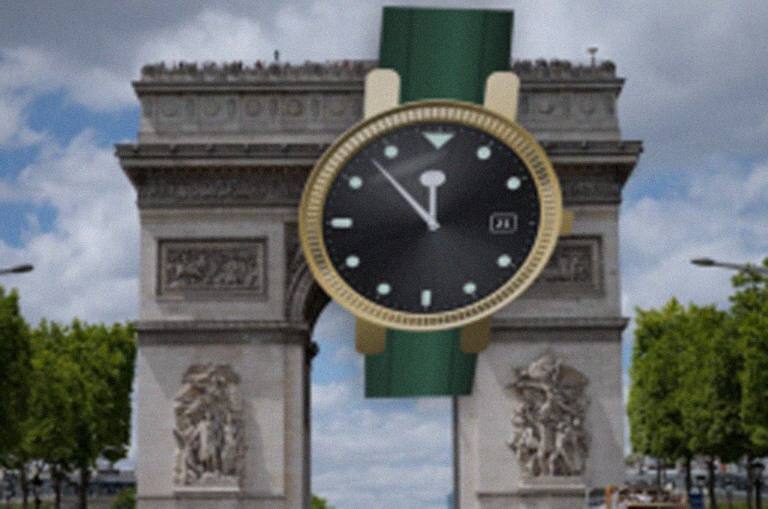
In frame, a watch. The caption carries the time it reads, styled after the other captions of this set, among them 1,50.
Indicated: 11,53
